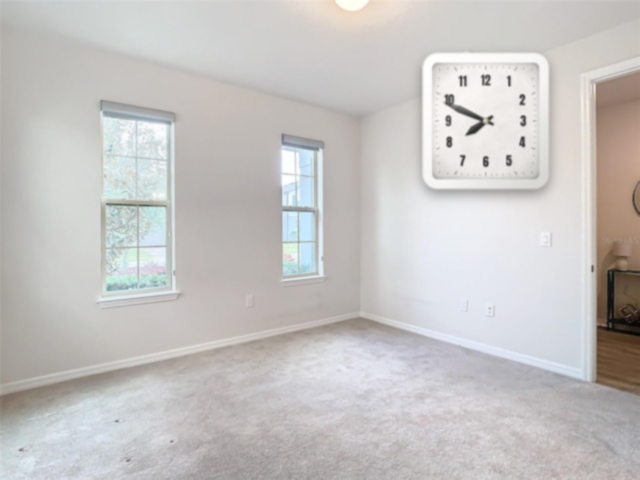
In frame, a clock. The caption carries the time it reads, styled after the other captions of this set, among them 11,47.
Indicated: 7,49
